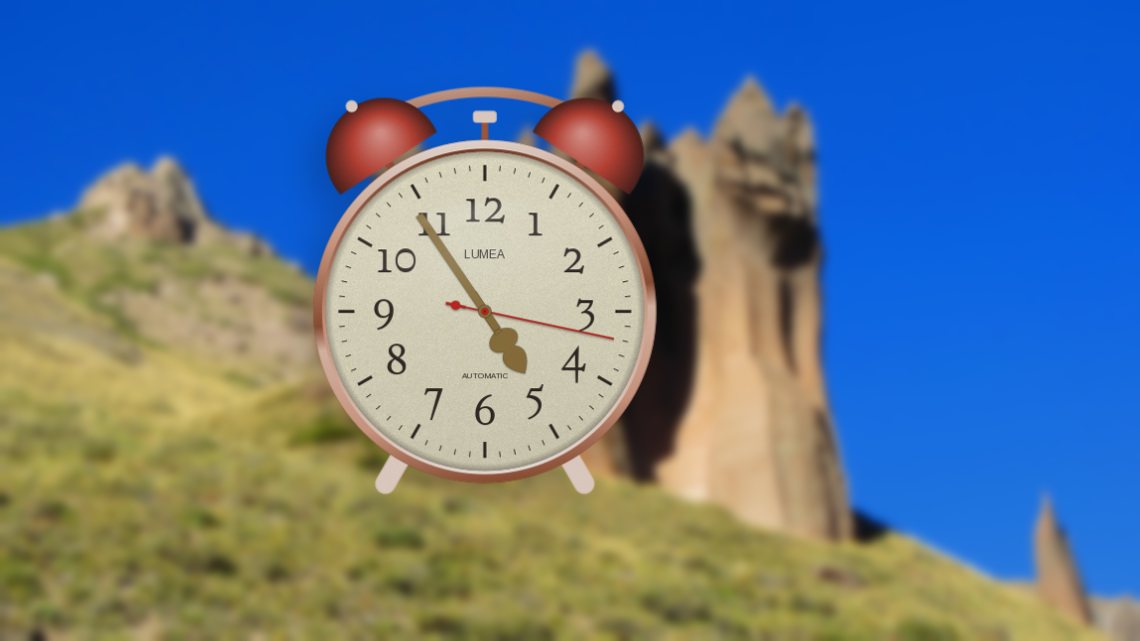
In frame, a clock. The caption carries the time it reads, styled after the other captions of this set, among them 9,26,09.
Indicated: 4,54,17
